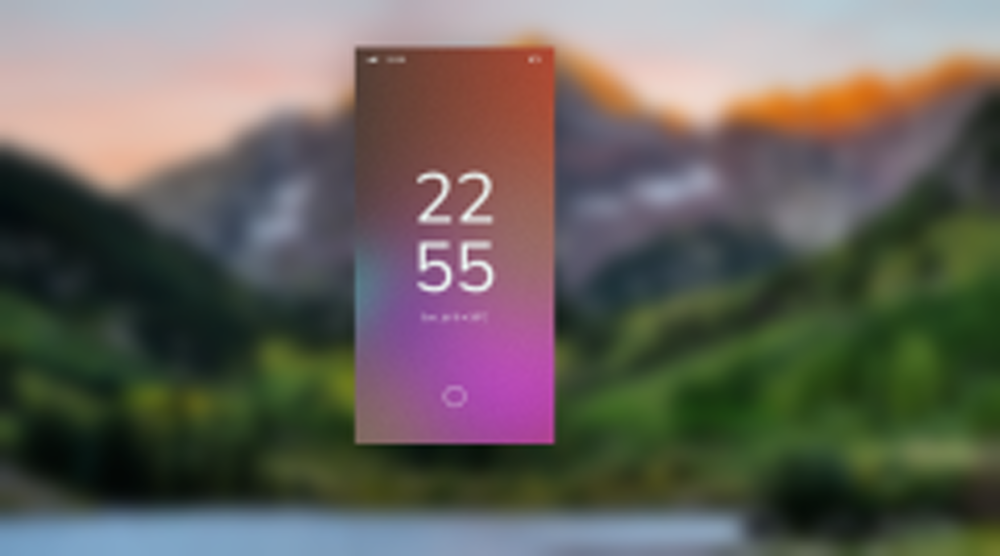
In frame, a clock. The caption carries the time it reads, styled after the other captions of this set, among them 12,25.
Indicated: 22,55
